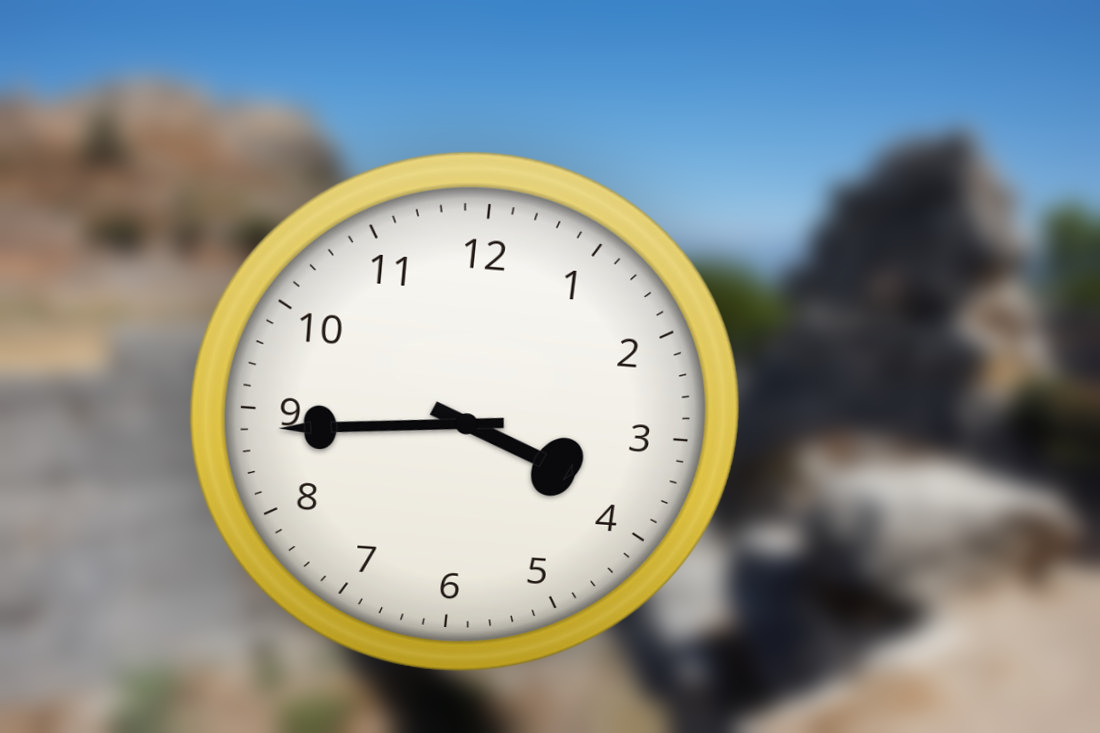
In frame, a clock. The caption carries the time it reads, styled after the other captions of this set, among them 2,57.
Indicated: 3,44
